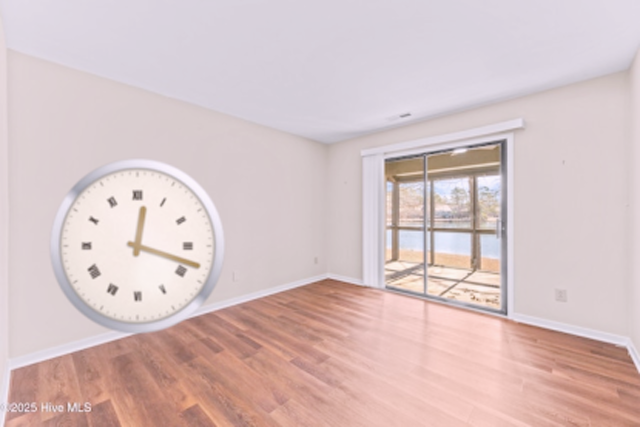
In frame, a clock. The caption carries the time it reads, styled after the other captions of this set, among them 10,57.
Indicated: 12,18
